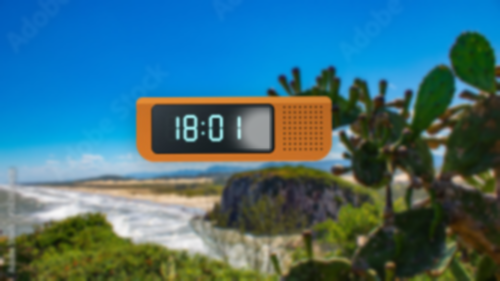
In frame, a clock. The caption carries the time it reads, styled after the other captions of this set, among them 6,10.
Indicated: 18,01
